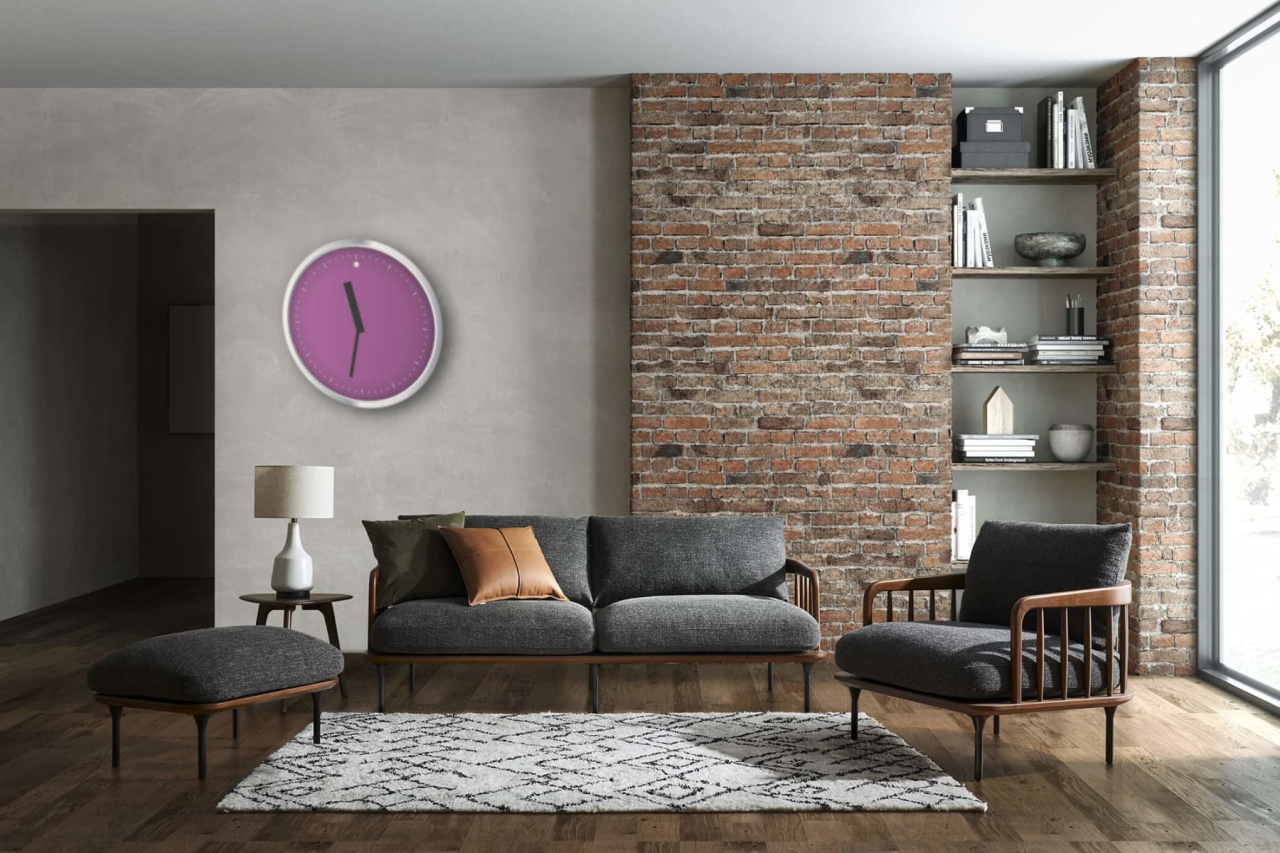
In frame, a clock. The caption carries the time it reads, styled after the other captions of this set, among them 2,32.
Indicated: 11,32
